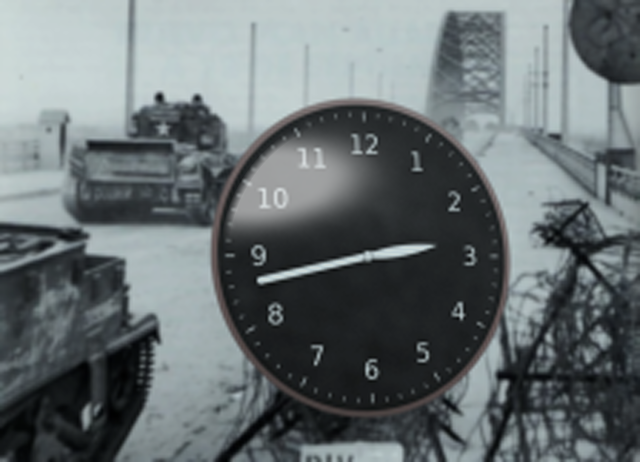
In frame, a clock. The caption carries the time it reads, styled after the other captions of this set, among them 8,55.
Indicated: 2,43
